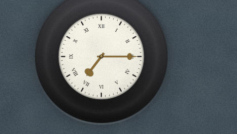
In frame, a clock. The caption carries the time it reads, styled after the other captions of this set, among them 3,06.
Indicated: 7,15
